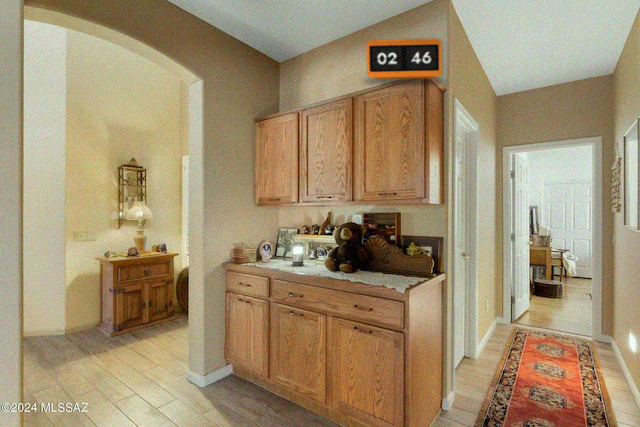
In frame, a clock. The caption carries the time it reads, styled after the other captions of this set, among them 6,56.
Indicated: 2,46
